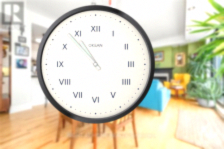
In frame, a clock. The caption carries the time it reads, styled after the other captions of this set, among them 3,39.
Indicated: 10,53
